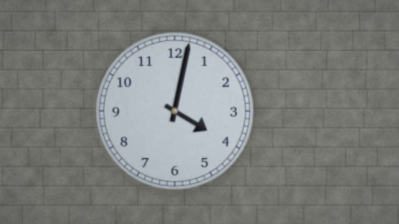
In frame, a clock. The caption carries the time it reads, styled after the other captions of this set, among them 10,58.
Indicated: 4,02
